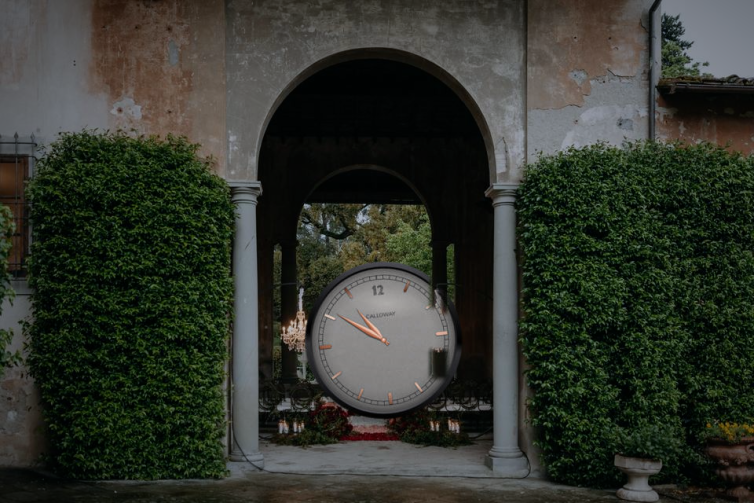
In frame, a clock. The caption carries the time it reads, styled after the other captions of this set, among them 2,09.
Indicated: 10,51
